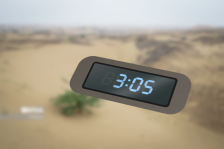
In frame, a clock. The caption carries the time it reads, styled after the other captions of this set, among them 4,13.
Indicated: 3,05
